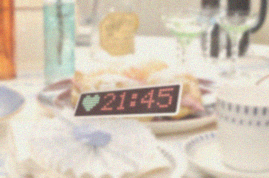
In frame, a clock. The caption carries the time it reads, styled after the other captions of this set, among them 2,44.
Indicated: 21,45
